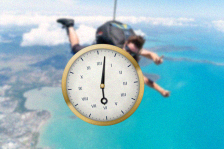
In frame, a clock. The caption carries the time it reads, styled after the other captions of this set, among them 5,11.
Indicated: 6,02
